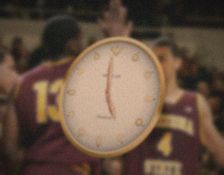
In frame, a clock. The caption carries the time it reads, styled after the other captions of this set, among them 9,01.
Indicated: 4,59
